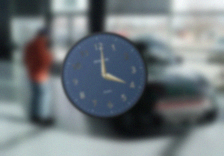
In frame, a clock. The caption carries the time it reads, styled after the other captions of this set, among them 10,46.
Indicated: 4,01
